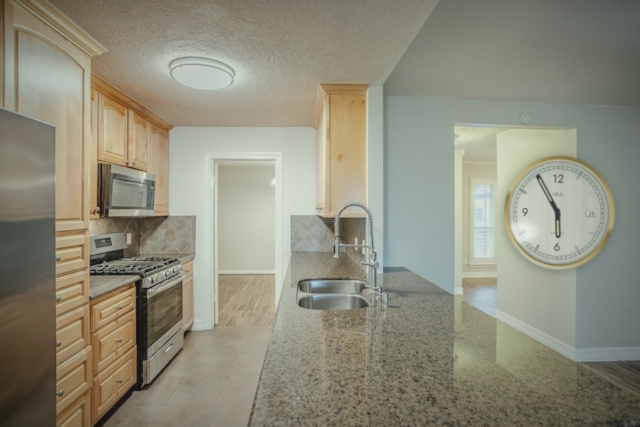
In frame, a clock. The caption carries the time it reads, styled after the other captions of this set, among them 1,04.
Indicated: 5,55
